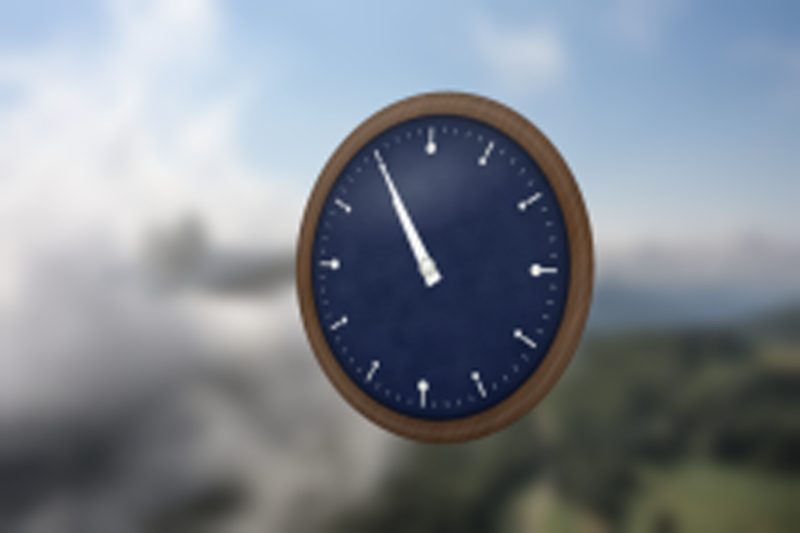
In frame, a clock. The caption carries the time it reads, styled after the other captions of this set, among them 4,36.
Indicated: 10,55
